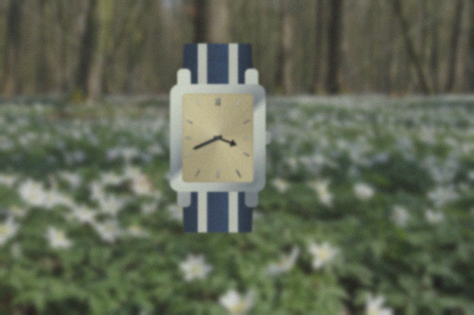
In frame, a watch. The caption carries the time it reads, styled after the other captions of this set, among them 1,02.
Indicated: 3,41
